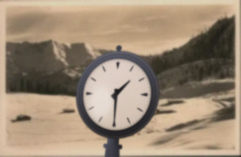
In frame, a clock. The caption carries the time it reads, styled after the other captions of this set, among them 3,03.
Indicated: 1,30
